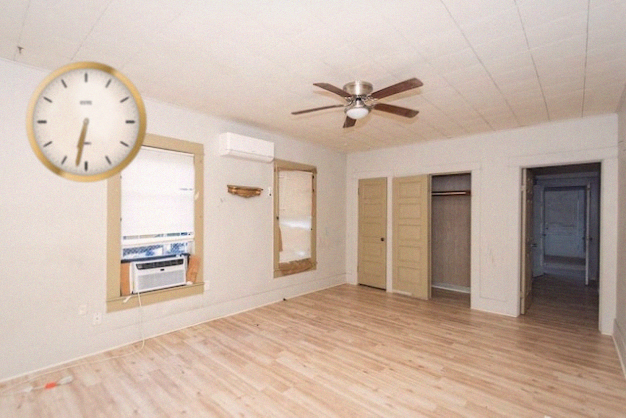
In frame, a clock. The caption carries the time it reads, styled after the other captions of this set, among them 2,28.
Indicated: 6,32
